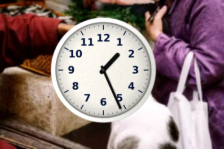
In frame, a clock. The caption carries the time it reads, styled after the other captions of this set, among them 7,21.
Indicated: 1,26
